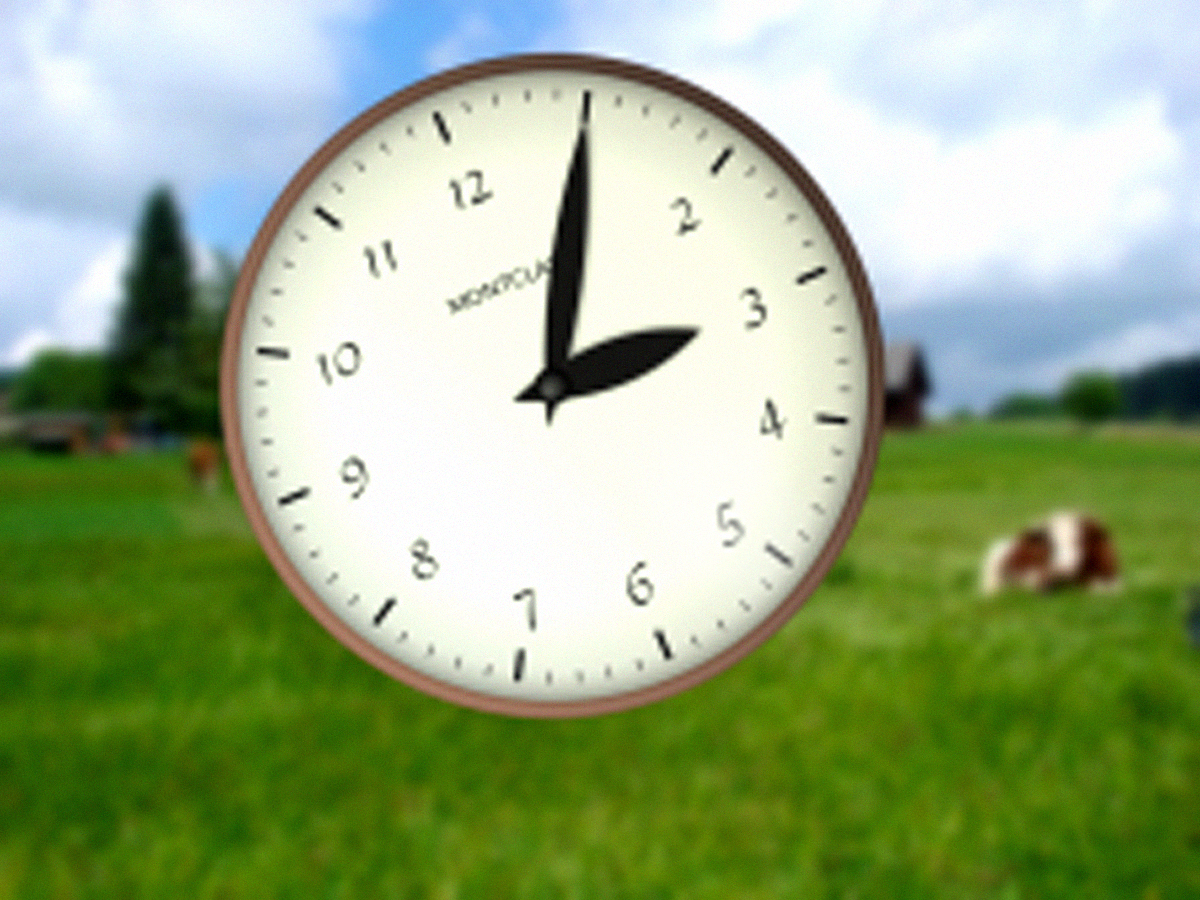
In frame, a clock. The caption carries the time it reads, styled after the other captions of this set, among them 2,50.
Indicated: 3,05
